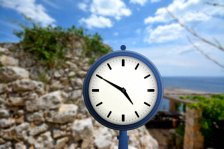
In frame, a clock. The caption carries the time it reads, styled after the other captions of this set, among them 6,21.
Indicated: 4,50
